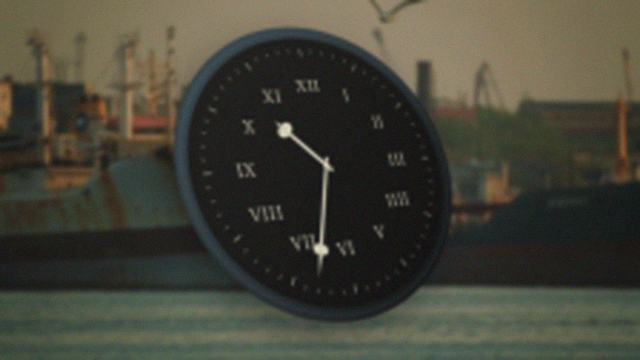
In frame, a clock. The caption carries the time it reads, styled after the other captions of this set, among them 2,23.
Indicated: 10,33
